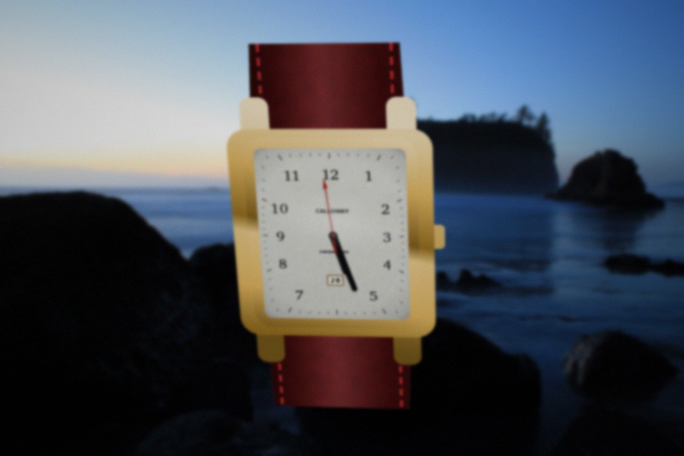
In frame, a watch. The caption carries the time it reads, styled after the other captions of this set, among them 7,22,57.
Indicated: 5,26,59
